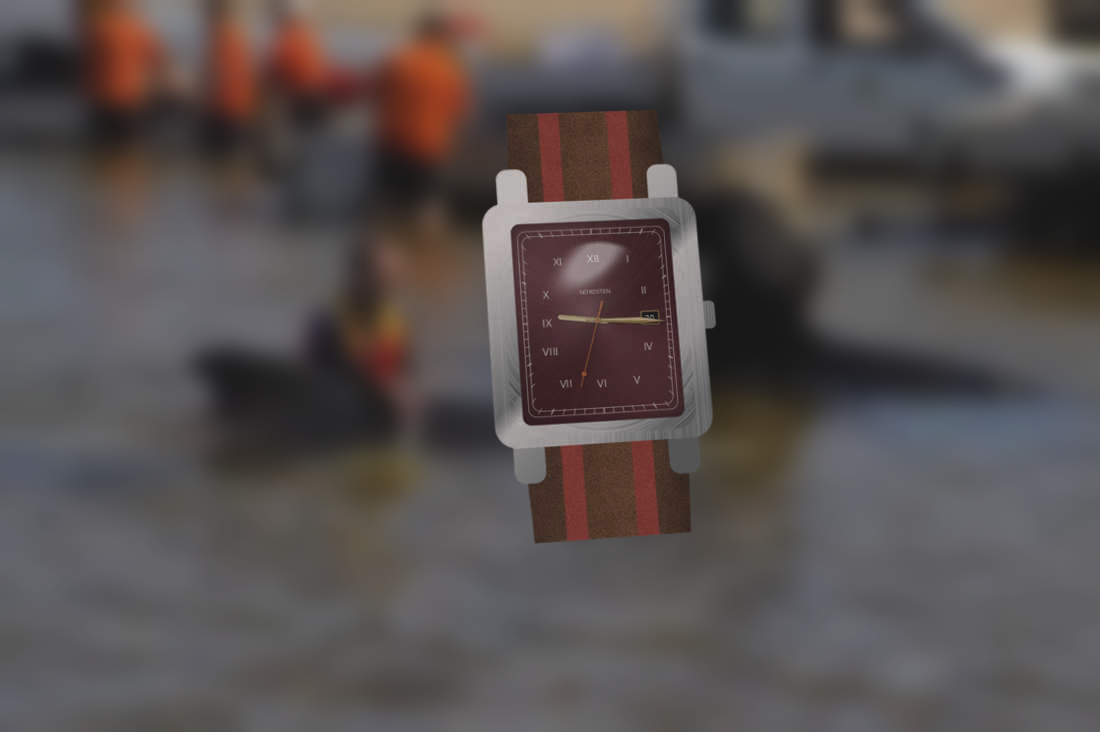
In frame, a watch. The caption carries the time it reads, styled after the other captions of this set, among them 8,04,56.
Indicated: 9,15,33
